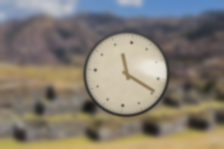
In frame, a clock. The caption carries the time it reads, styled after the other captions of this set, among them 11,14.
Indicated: 11,19
